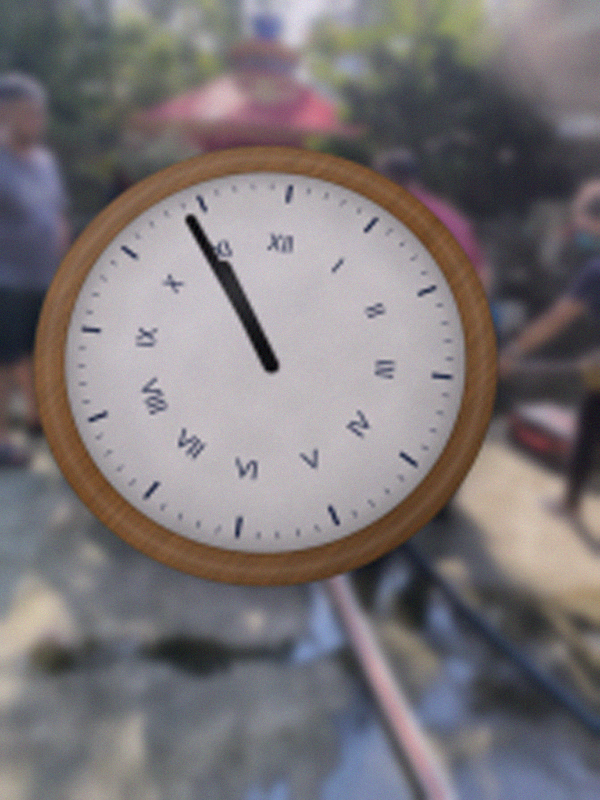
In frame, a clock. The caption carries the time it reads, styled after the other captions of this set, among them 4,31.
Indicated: 10,54
